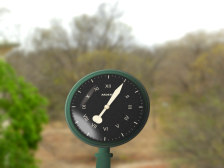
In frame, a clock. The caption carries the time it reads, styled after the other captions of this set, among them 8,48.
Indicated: 7,05
